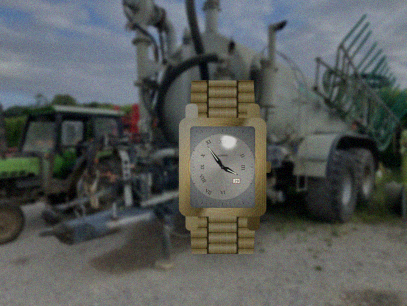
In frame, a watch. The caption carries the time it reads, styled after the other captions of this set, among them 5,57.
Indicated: 3,54
